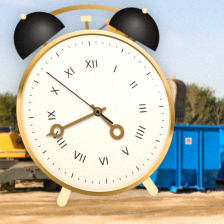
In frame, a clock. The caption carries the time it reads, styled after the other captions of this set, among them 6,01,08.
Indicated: 4,41,52
